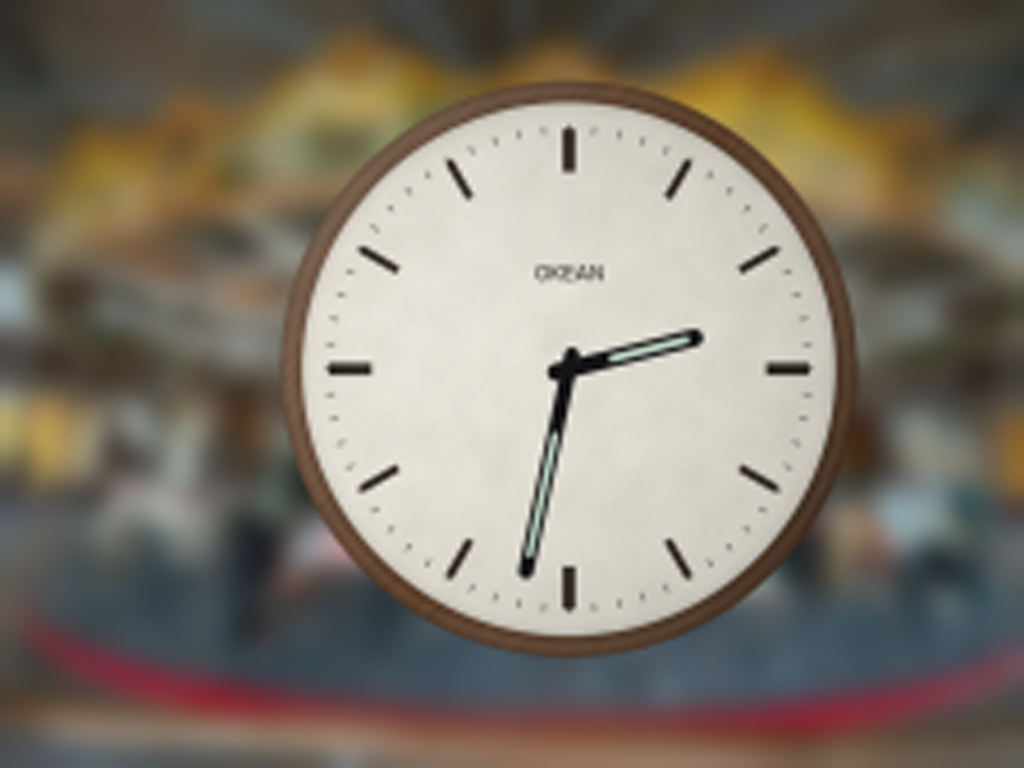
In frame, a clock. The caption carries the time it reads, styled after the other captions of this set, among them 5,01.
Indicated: 2,32
